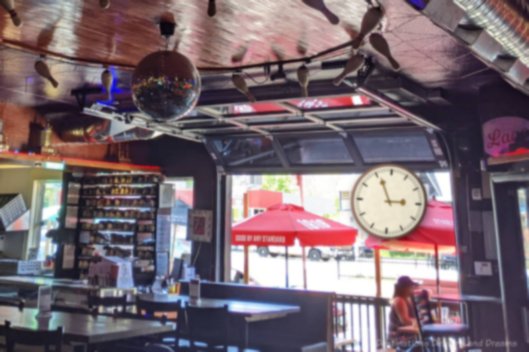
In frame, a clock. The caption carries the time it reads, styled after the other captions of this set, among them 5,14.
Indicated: 2,56
